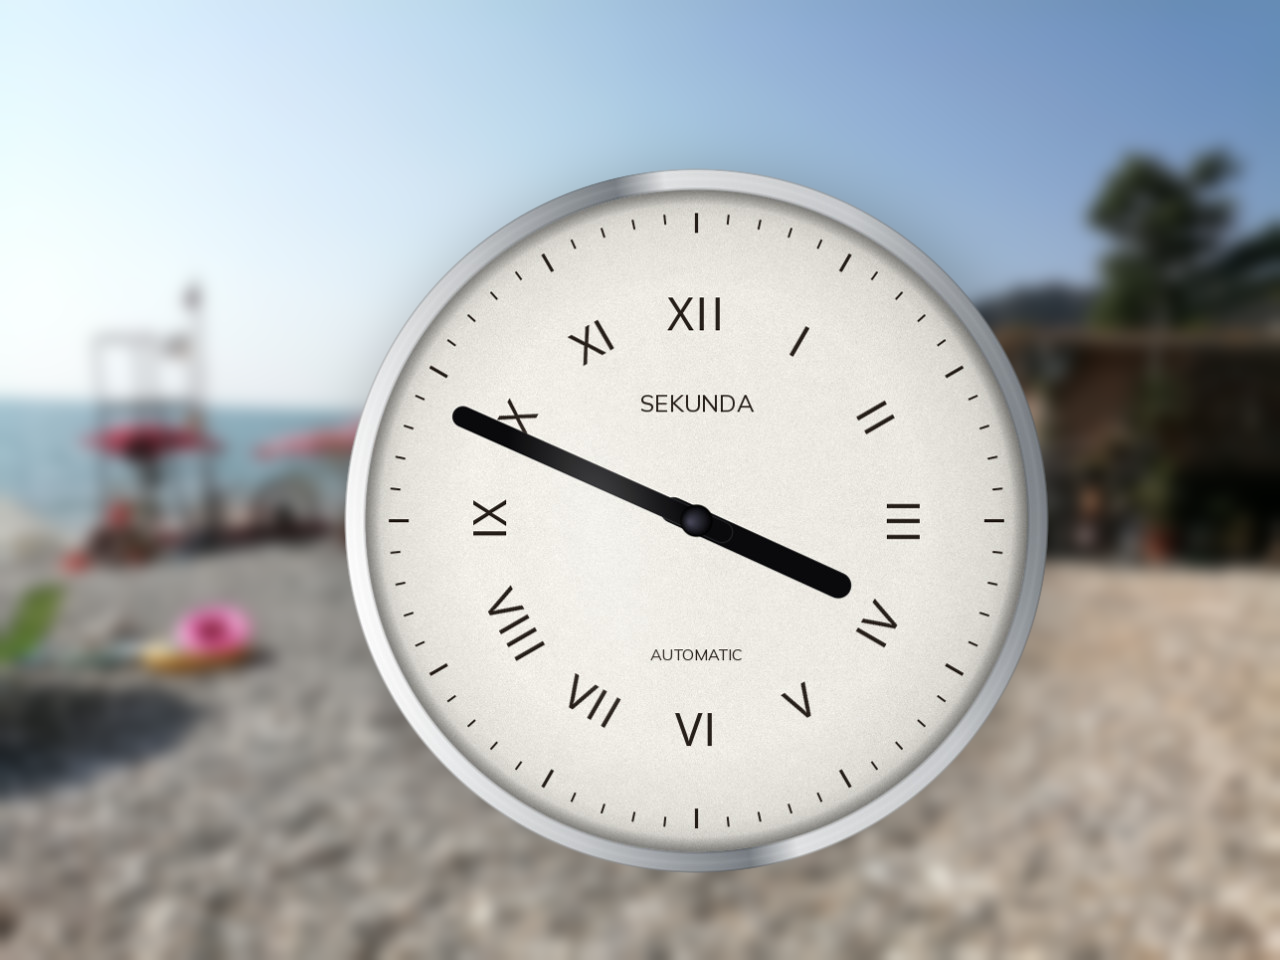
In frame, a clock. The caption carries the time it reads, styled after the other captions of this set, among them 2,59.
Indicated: 3,49
